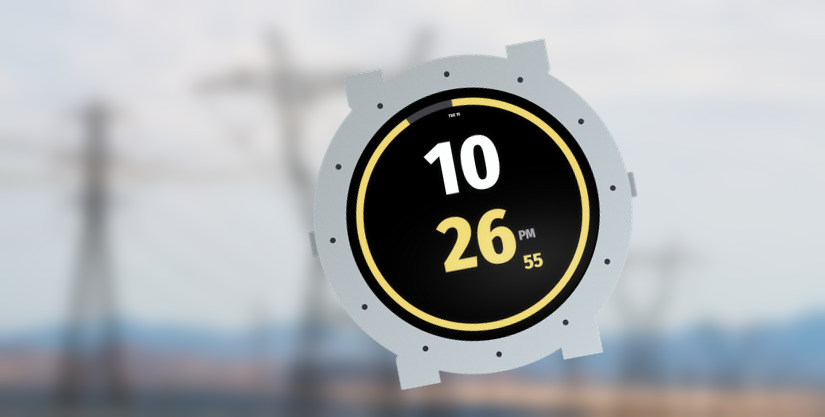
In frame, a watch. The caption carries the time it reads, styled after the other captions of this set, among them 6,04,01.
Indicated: 10,26,55
